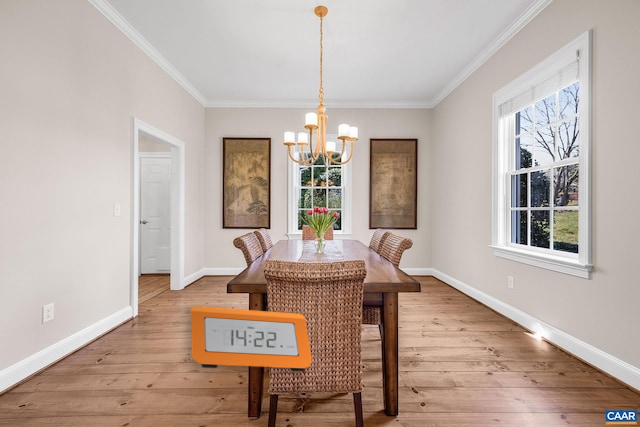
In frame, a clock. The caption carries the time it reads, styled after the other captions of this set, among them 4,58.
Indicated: 14,22
